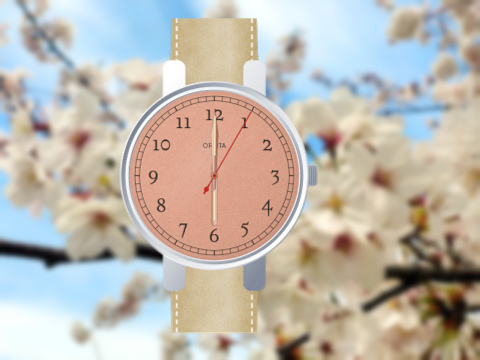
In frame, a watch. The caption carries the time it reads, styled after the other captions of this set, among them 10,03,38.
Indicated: 6,00,05
